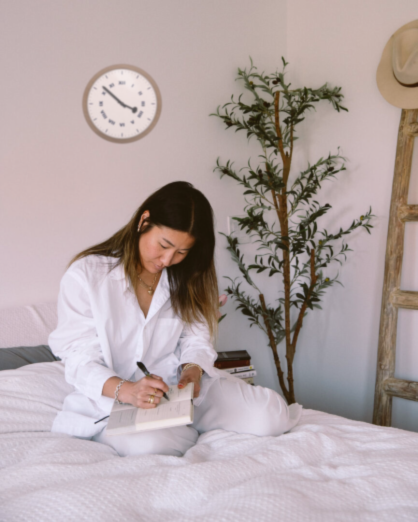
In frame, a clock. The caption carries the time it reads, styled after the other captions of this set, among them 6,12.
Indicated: 3,52
